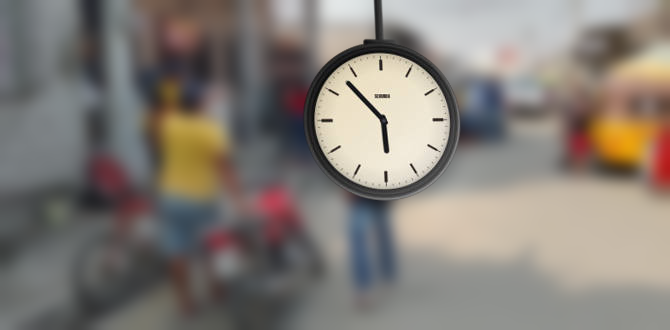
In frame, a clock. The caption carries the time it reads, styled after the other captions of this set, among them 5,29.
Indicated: 5,53
